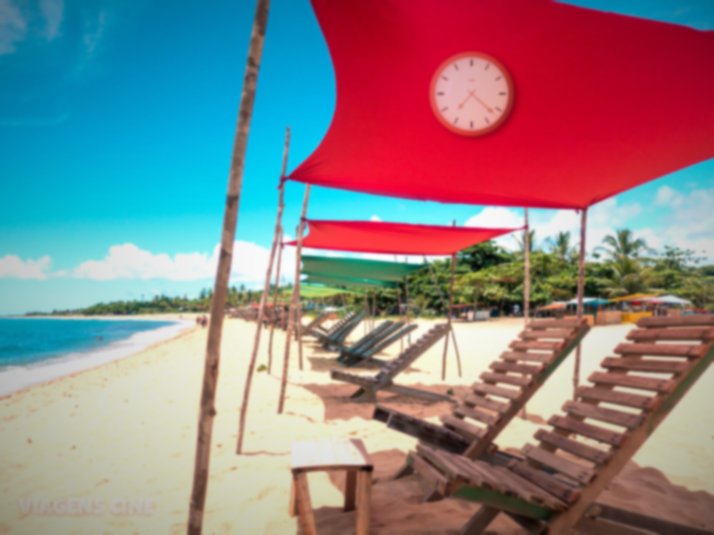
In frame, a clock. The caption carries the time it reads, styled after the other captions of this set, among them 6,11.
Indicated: 7,22
